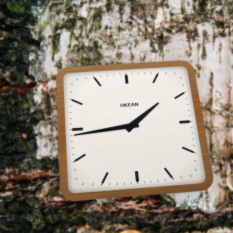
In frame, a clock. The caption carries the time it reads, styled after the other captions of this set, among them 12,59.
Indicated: 1,44
